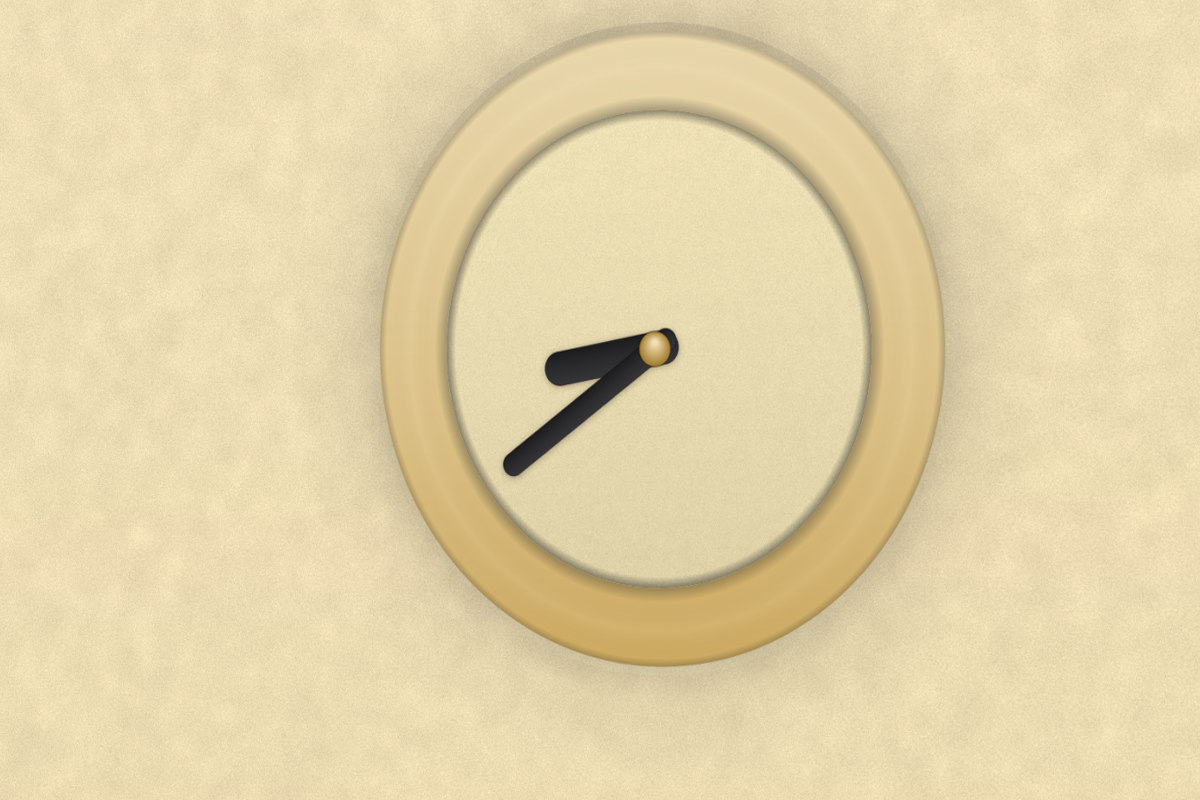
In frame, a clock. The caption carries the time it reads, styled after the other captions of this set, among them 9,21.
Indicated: 8,39
